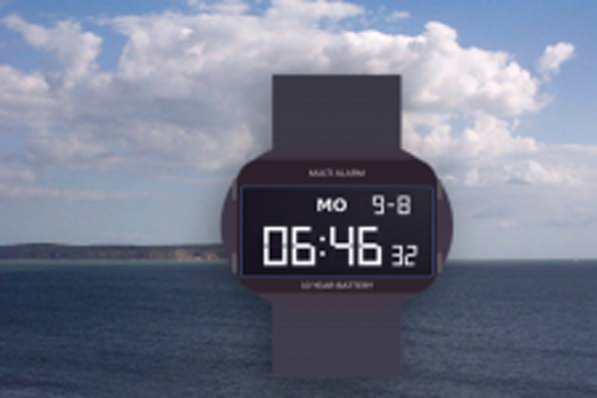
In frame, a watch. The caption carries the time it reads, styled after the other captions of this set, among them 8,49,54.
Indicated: 6,46,32
